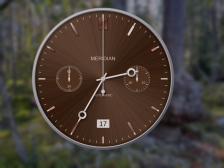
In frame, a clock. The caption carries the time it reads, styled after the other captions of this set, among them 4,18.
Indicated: 2,35
